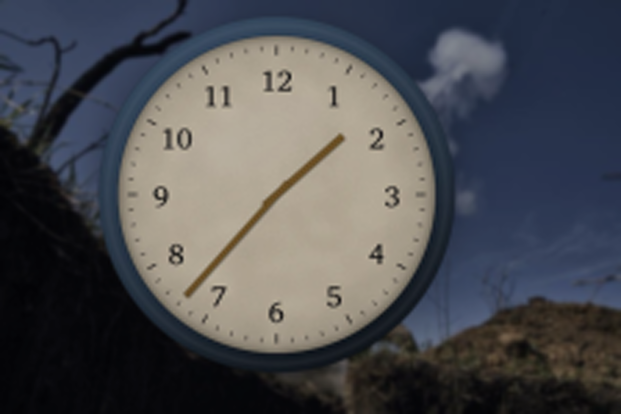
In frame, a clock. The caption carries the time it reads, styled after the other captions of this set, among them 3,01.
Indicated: 1,37
